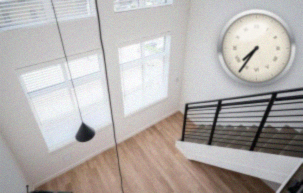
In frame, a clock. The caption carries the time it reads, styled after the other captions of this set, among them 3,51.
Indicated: 7,36
